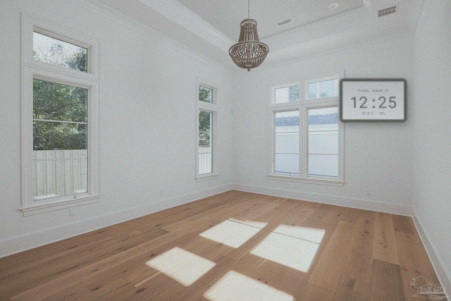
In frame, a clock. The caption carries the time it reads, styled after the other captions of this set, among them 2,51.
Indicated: 12,25
